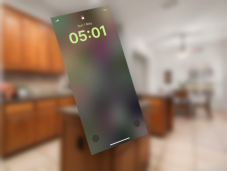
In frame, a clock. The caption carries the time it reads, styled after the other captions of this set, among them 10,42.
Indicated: 5,01
